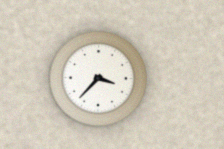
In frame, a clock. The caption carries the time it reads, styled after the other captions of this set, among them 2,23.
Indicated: 3,37
